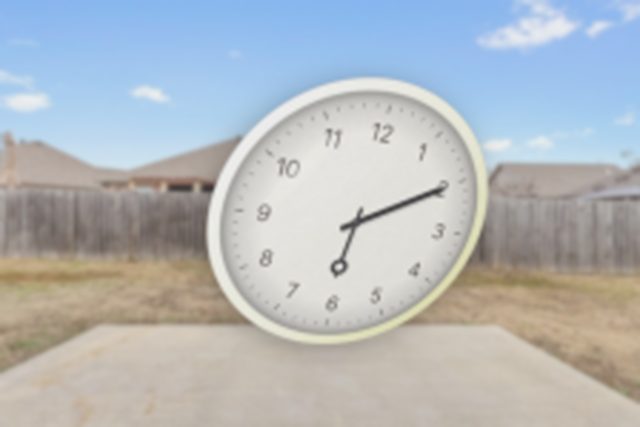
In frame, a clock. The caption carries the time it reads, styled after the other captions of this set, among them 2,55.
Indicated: 6,10
